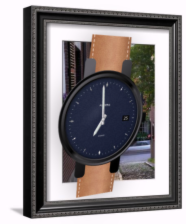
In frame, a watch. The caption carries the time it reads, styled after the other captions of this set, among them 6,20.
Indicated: 6,59
